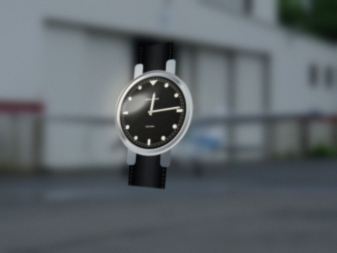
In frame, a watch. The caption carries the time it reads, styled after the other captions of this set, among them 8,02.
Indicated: 12,14
